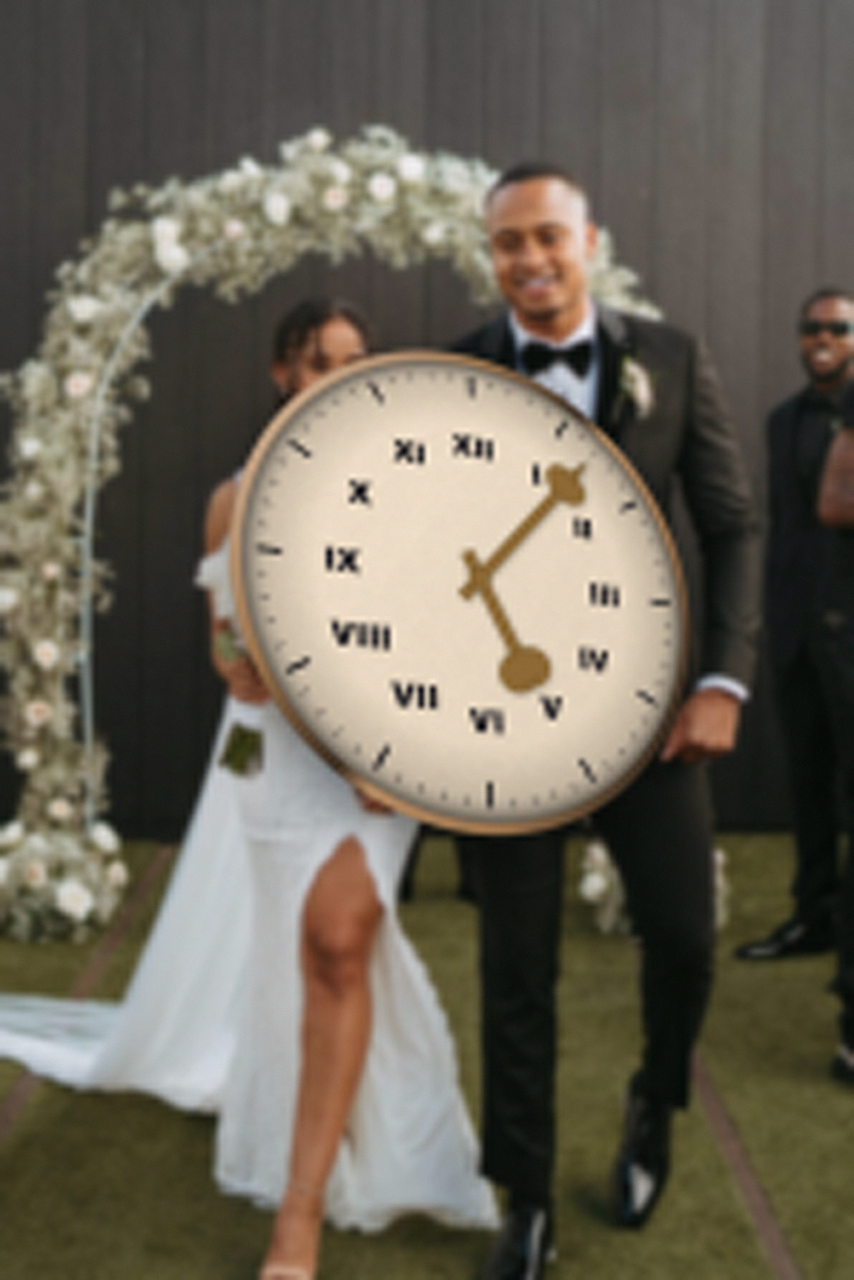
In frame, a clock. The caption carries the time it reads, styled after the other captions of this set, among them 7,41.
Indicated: 5,07
